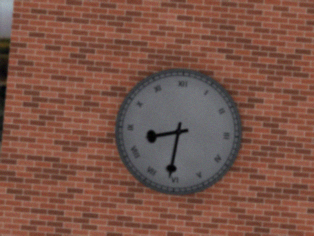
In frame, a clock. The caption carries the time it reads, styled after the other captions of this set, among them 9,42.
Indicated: 8,31
